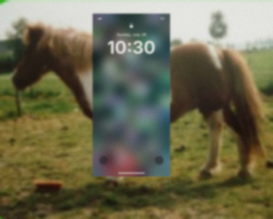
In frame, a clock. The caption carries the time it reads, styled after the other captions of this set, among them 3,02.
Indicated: 10,30
